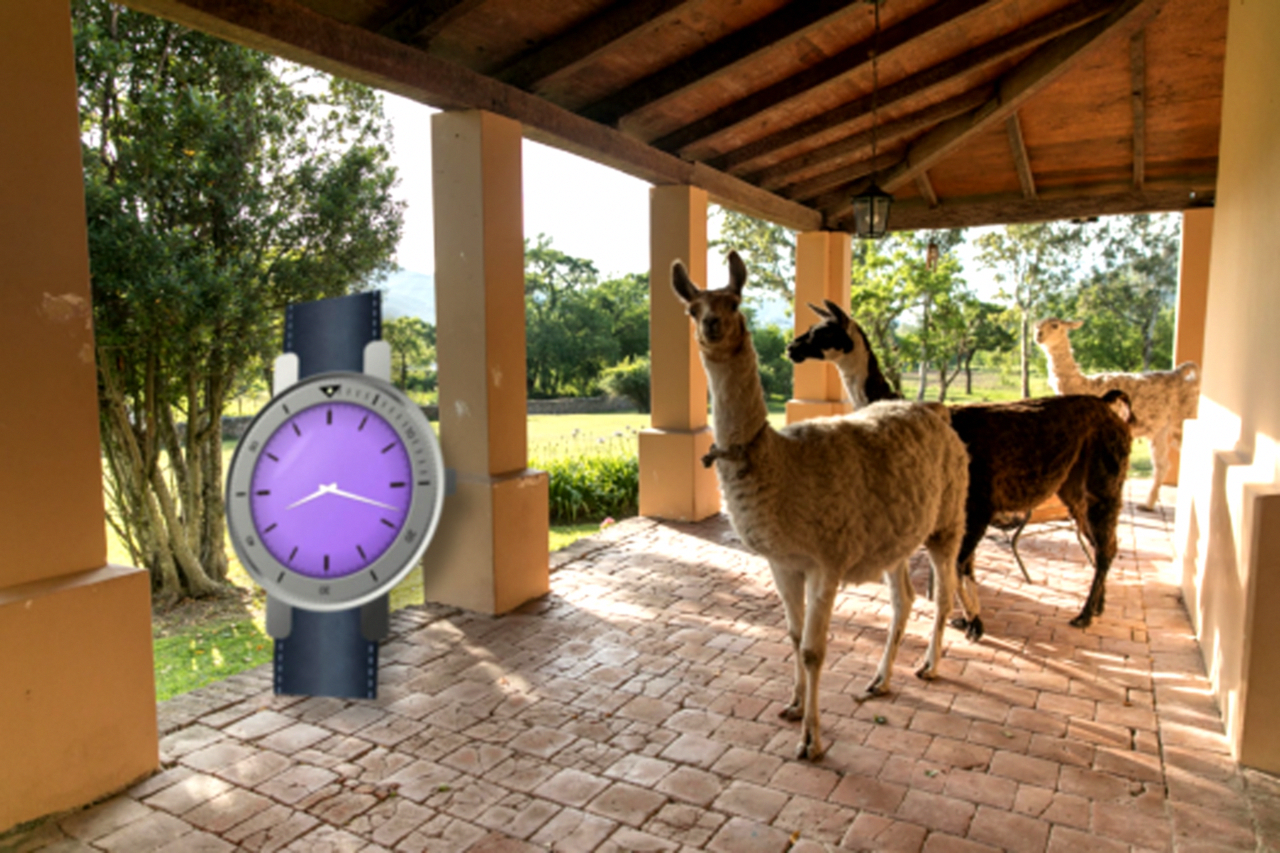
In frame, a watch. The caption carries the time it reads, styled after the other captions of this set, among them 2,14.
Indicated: 8,18
